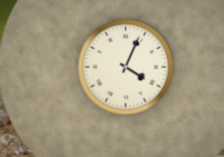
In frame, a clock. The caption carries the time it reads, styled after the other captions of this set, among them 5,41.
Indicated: 4,04
